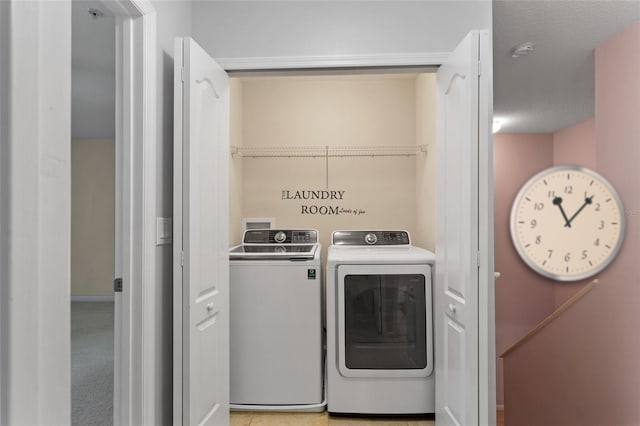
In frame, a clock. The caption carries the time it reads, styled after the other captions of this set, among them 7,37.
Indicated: 11,07
